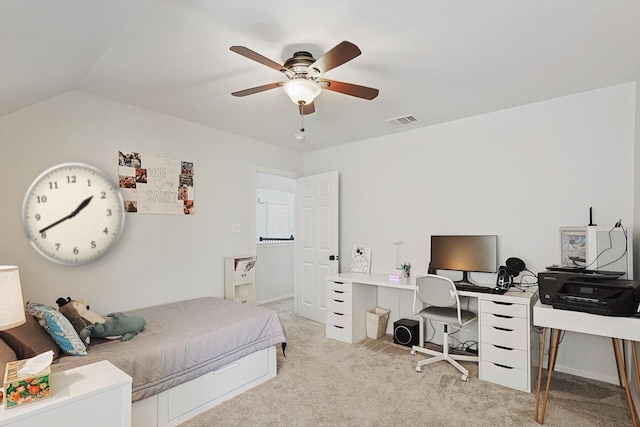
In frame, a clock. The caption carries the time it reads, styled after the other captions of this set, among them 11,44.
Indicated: 1,41
